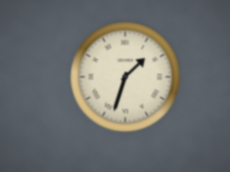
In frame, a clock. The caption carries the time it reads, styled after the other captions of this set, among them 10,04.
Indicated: 1,33
